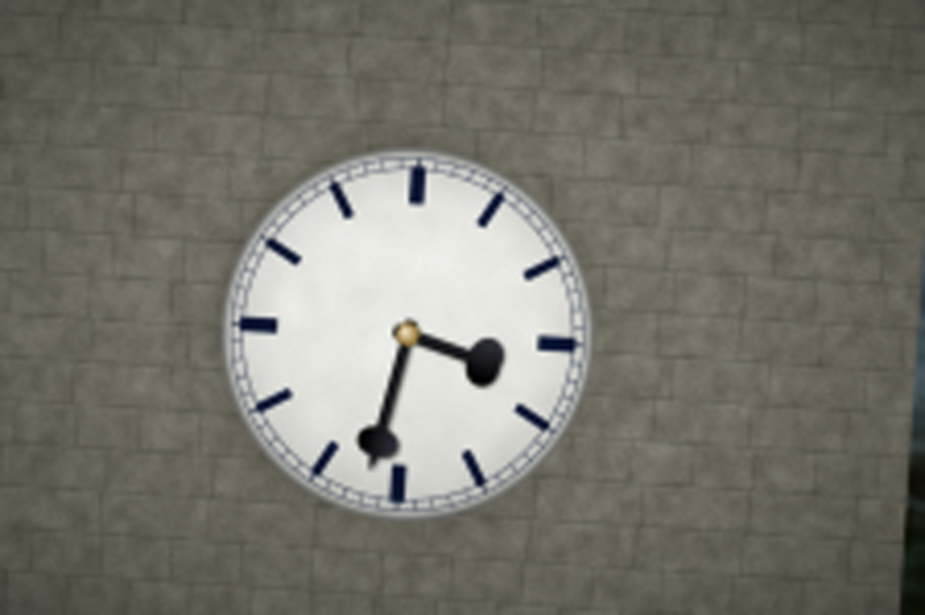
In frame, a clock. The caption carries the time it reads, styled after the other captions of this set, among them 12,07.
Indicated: 3,32
